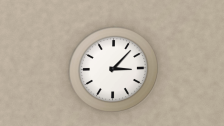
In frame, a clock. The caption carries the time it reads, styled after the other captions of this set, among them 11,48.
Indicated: 3,07
